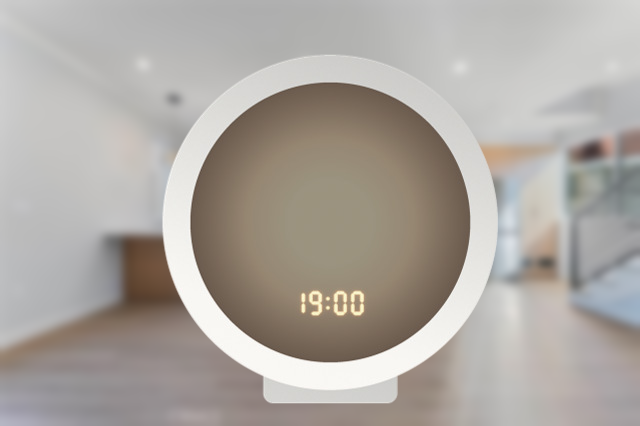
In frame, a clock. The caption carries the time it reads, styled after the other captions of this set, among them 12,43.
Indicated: 19,00
